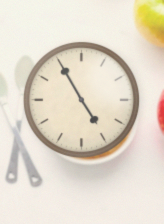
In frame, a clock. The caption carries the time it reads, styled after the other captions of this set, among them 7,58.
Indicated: 4,55
